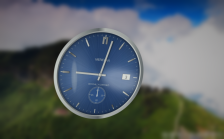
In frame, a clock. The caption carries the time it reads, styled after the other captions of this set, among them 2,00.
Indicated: 9,02
